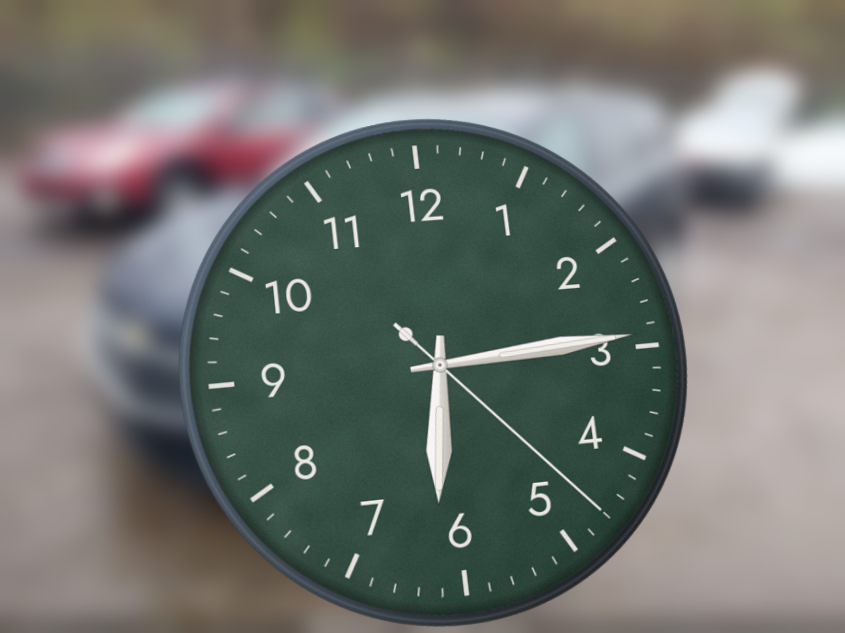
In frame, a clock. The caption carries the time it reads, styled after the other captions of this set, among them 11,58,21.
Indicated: 6,14,23
